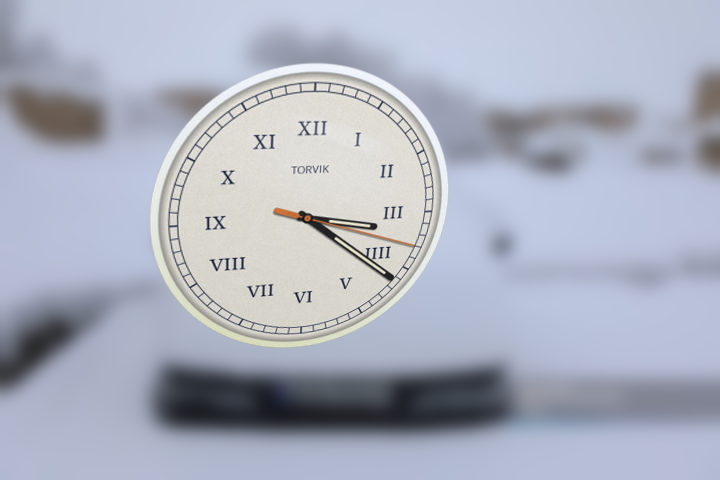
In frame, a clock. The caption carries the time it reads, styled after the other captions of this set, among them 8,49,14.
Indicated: 3,21,18
